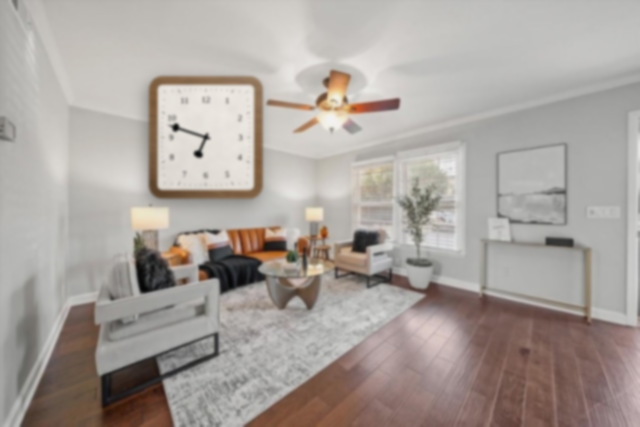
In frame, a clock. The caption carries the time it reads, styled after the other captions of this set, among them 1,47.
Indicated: 6,48
